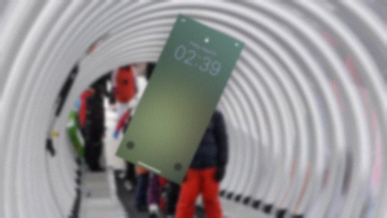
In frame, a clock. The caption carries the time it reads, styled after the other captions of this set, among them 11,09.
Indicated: 2,39
